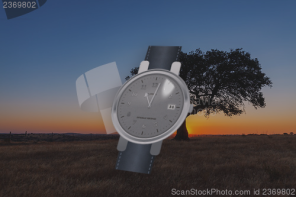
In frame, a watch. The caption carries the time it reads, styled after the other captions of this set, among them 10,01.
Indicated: 11,02
